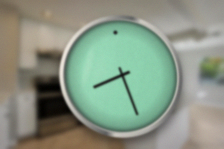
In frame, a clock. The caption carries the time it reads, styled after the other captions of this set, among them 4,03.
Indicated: 8,28
